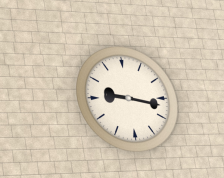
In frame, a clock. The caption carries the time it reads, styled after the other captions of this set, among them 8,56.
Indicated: 9,17
